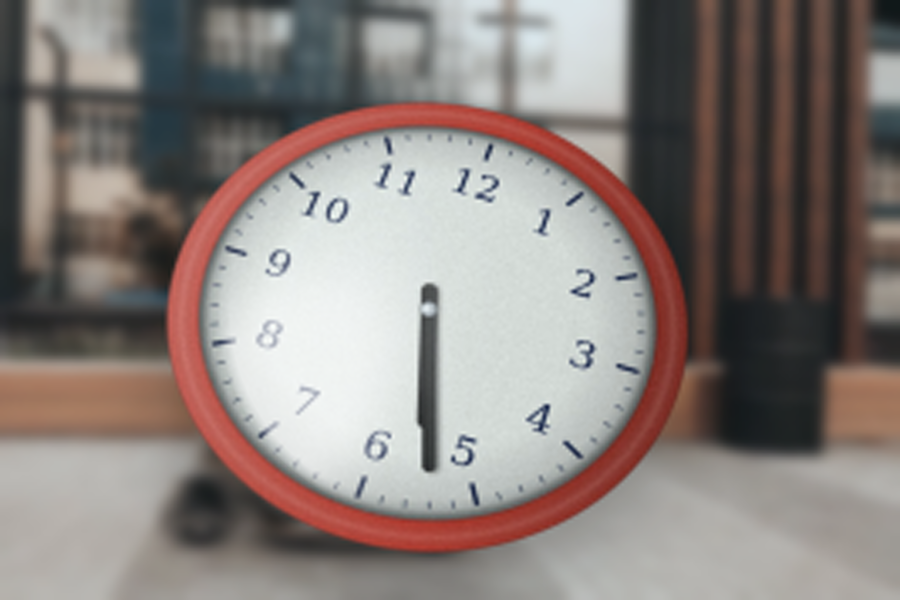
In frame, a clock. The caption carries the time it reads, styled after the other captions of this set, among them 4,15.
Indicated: 5,27
